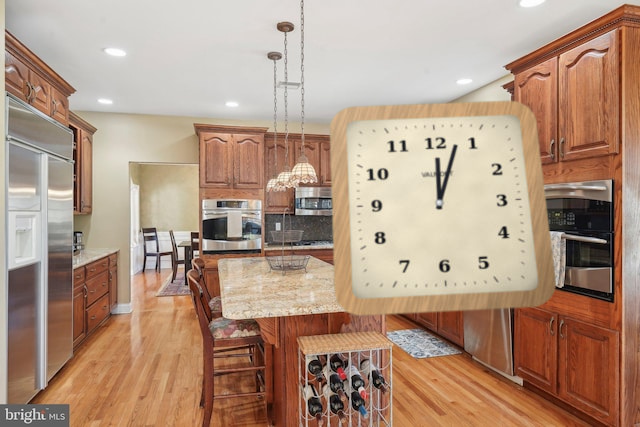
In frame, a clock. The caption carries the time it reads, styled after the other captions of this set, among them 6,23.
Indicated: 12,03
